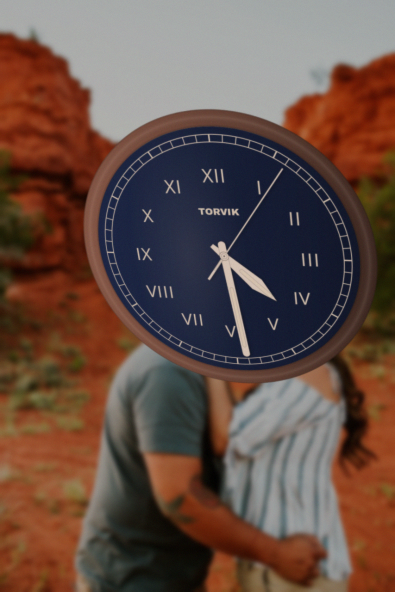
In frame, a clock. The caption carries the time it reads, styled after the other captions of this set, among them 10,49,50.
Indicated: 4,29,06
